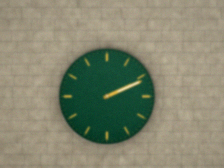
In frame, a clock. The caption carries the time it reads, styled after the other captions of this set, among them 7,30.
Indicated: 2,11
